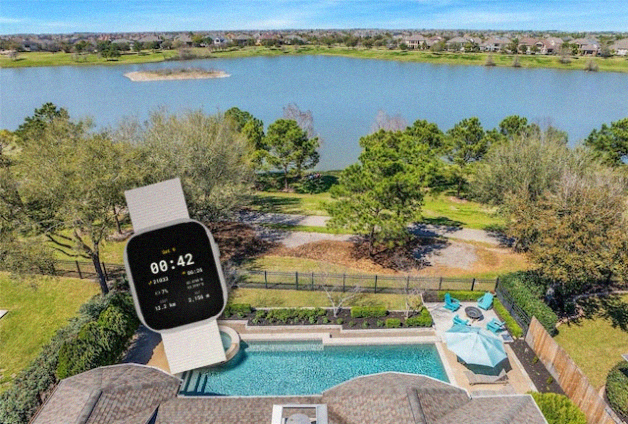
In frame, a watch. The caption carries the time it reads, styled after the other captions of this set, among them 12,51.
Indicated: 0,42
